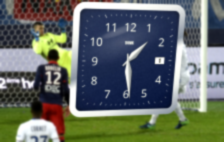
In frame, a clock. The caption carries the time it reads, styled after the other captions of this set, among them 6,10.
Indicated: 1,29
